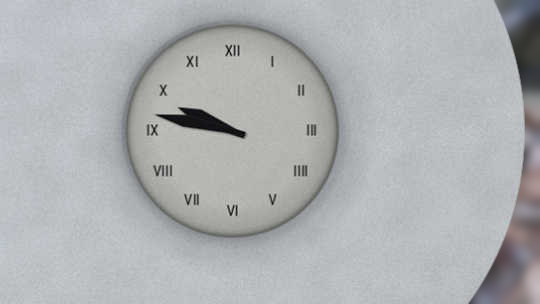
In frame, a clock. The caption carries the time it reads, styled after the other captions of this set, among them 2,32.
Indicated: 9,47
